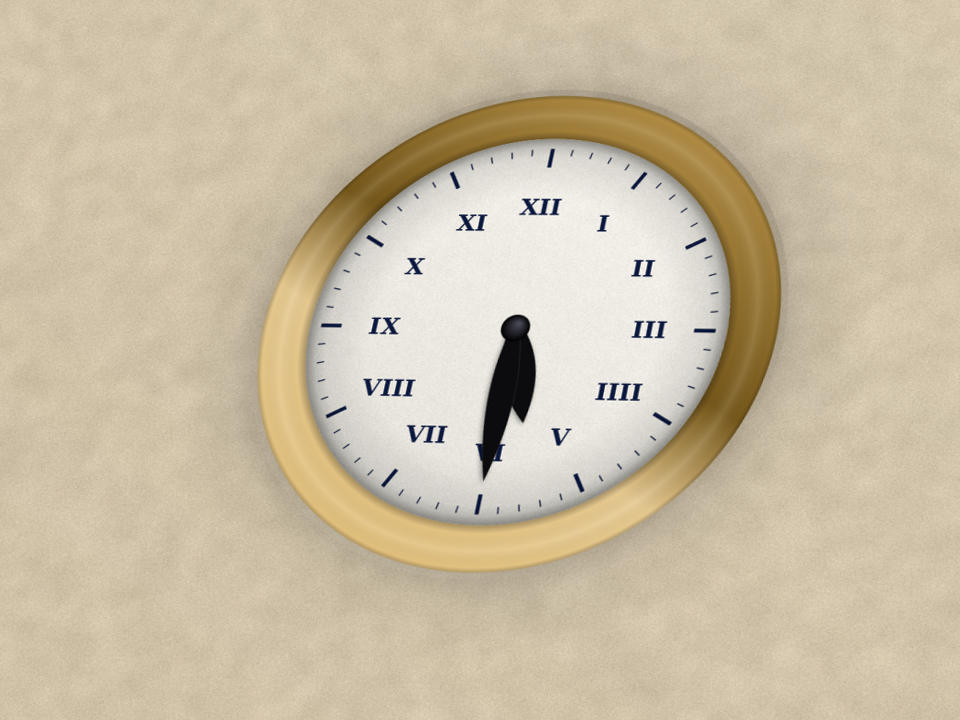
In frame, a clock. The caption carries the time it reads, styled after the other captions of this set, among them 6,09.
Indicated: 5,30
